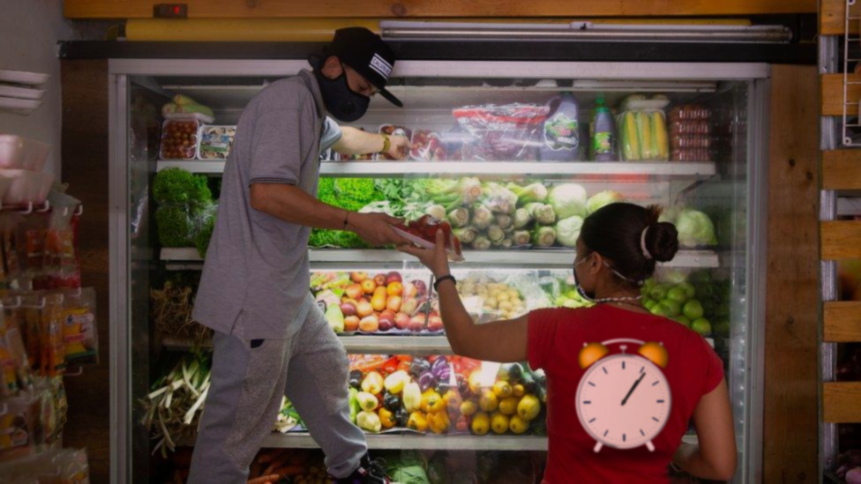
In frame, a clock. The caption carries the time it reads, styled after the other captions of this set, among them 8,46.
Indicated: 1,06
